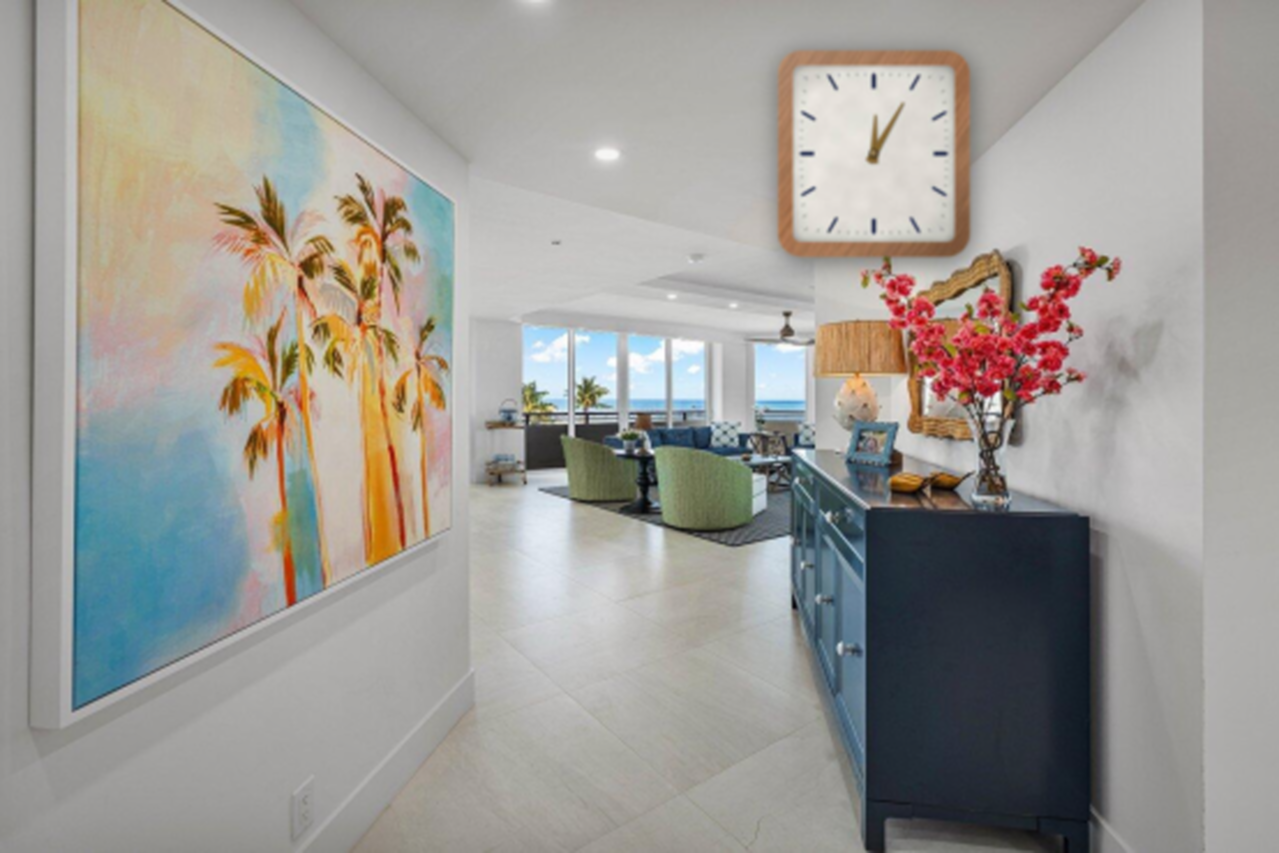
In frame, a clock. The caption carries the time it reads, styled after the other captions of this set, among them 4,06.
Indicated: 12,05
